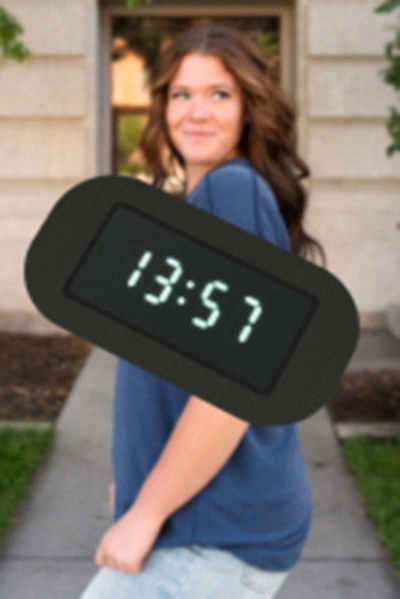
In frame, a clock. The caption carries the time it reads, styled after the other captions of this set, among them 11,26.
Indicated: 13,57
